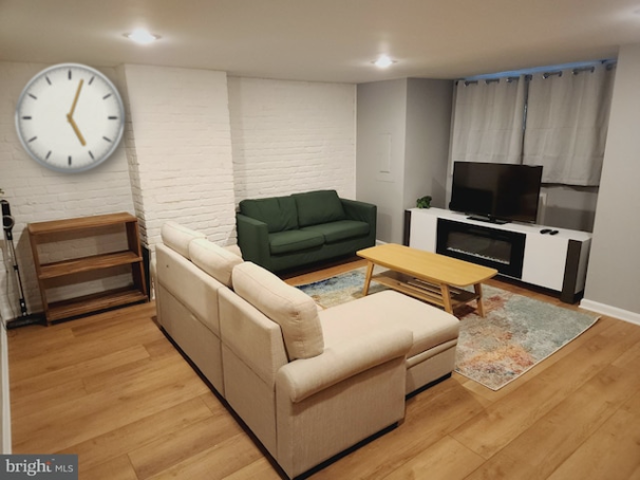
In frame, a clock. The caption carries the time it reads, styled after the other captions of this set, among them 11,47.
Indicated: 5,03
